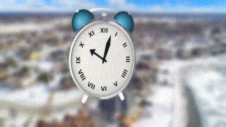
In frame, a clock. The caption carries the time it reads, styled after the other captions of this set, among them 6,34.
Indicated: 10,03
